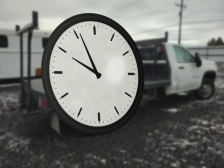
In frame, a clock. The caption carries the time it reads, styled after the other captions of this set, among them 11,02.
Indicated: 9,56
